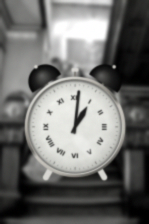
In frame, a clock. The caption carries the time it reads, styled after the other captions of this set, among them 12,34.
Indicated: 1,01
